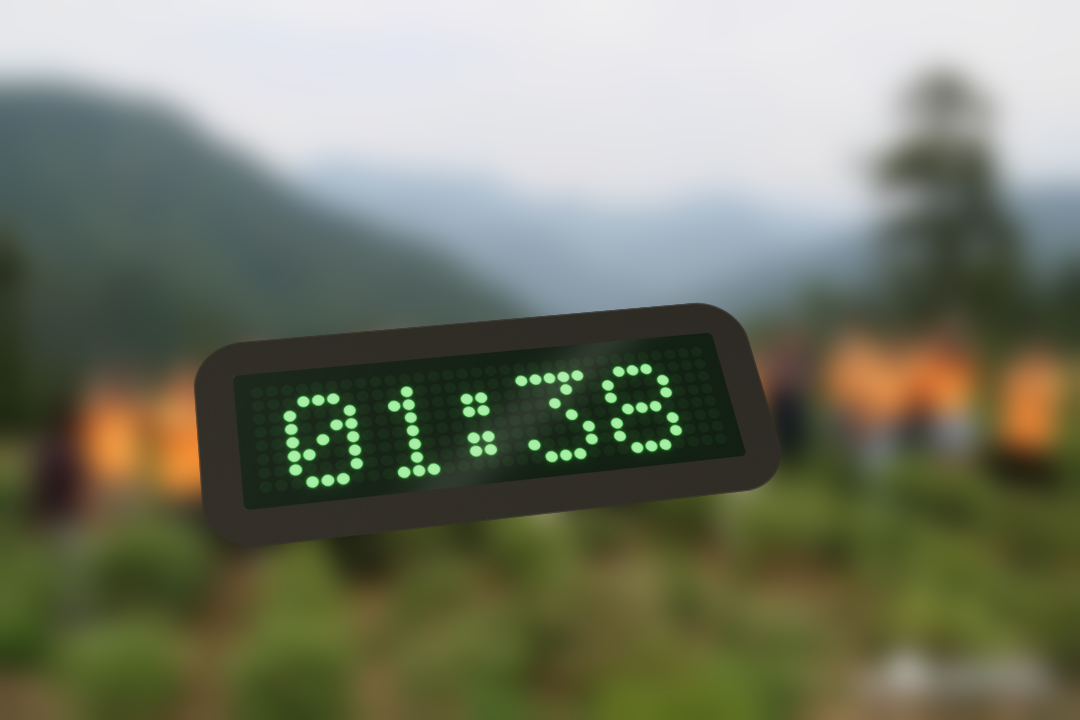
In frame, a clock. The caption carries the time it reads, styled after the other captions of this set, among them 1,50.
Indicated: 1,38
